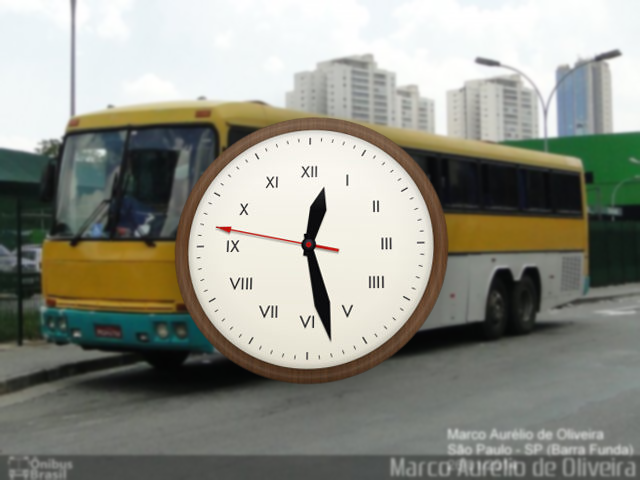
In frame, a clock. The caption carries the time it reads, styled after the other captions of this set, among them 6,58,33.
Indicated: 12,27,47
